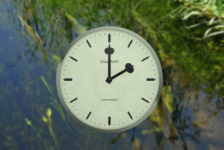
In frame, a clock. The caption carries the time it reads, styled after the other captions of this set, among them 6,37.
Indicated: 2,00
